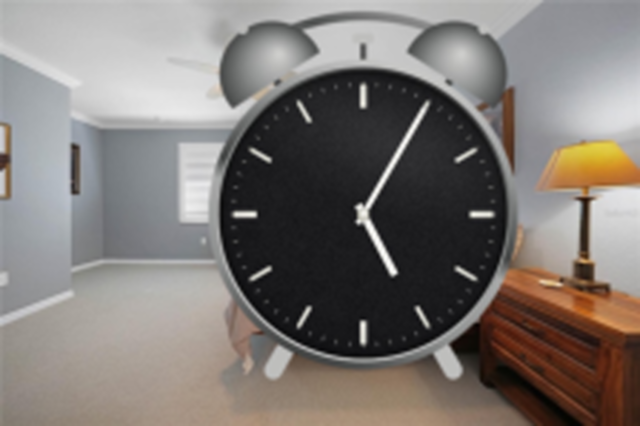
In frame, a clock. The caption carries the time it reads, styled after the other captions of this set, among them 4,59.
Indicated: 5,05
